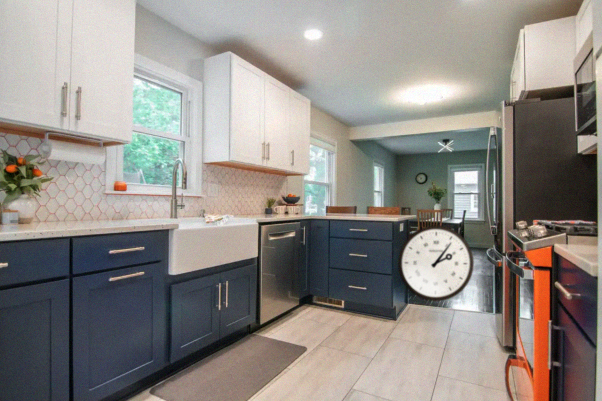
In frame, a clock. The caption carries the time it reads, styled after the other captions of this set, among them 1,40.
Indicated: 2,06
